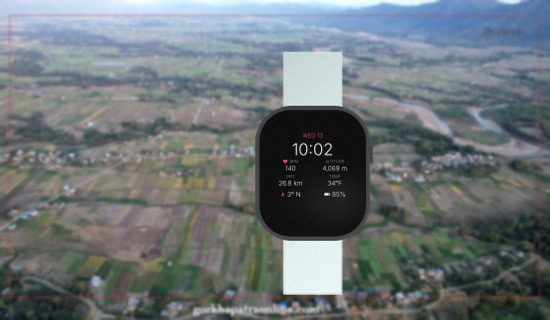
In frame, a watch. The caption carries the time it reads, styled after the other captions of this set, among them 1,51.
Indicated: 10,02
